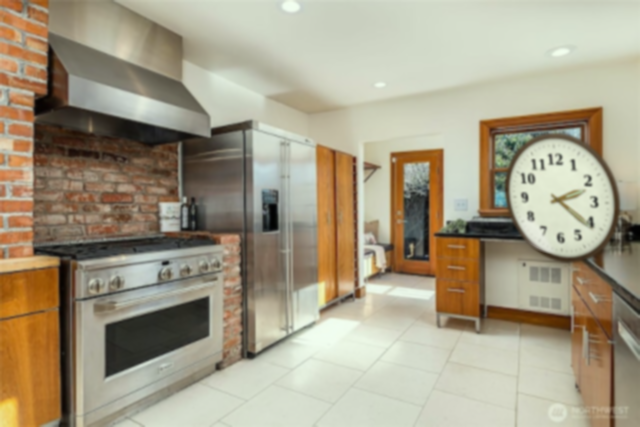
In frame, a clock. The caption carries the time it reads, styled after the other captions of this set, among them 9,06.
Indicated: 2,21
